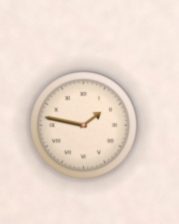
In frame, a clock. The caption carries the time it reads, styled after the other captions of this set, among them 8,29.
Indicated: 1,47
